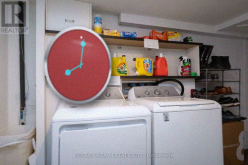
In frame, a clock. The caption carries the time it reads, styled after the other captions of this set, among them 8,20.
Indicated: 8,01
